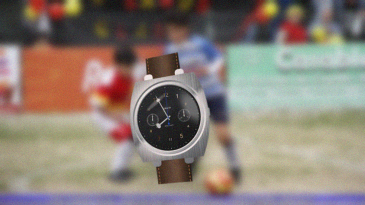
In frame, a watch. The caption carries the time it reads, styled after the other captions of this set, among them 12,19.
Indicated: 7,56
